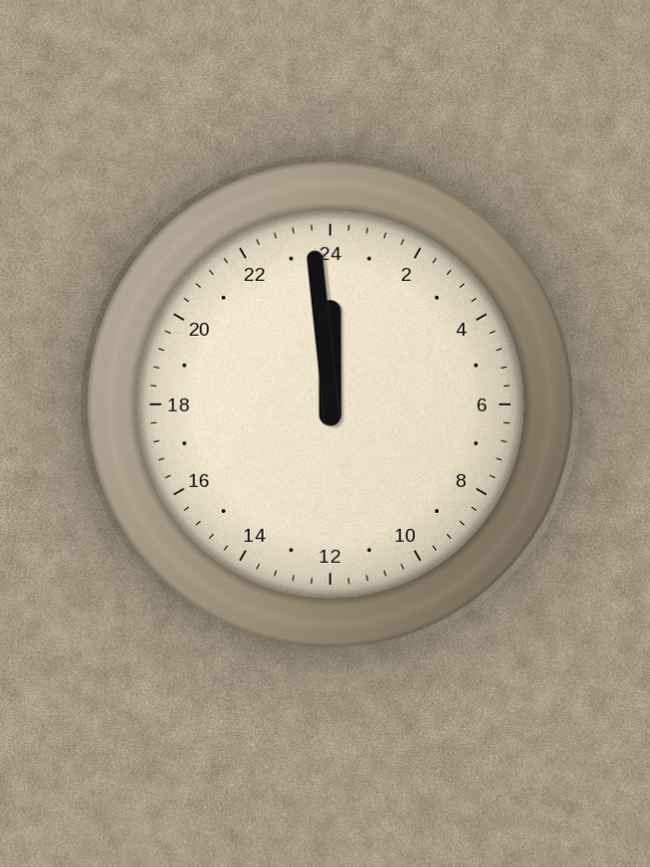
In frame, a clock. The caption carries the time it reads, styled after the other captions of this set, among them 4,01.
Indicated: 23,59
